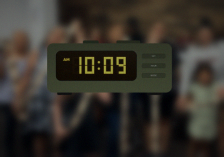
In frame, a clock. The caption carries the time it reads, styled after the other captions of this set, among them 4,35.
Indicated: 10,09
